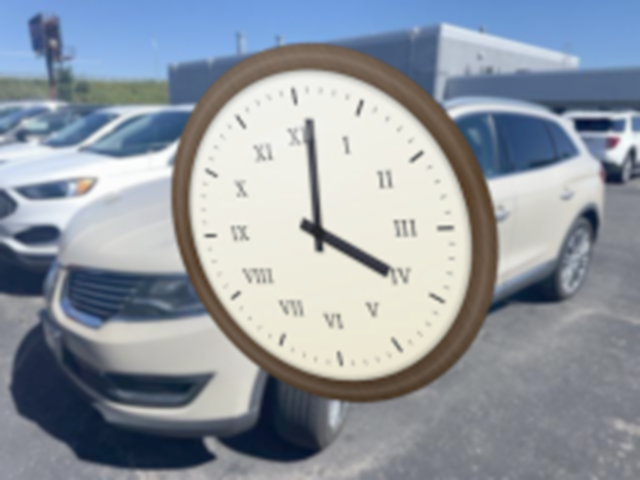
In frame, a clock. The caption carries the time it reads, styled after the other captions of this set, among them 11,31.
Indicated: 4,01
